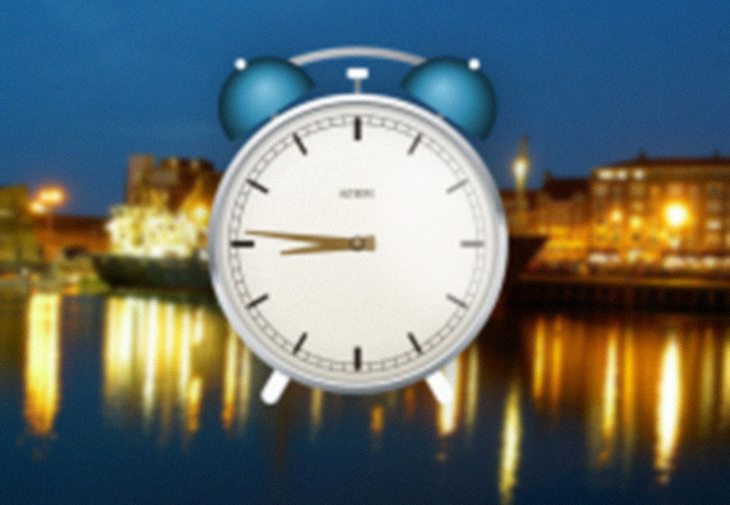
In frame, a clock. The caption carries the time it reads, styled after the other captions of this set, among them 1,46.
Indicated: 8,46
